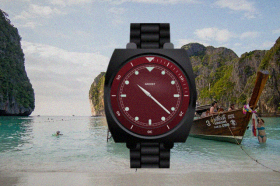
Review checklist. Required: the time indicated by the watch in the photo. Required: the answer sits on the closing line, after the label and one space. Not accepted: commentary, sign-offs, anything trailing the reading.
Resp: 10:22
